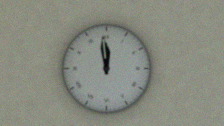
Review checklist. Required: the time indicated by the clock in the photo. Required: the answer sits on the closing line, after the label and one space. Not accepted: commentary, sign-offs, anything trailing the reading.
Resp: 11:59
